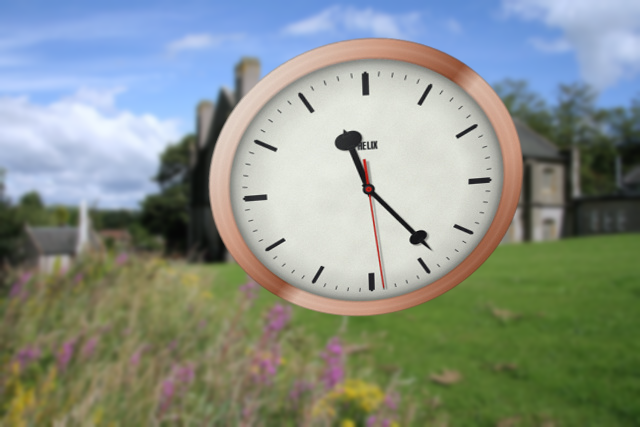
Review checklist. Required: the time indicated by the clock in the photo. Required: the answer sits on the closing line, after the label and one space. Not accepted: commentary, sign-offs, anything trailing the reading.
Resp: 11:23:29
